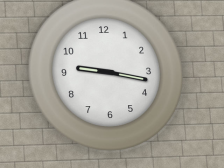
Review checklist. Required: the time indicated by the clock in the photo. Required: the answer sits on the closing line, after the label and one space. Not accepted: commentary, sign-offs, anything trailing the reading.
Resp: 9:17
